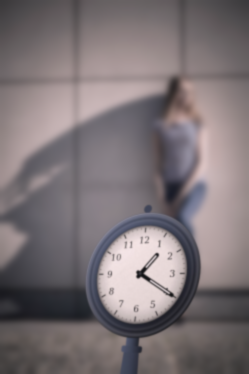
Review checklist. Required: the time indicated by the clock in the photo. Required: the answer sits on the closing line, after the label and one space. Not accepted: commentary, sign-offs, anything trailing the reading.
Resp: 1:20
